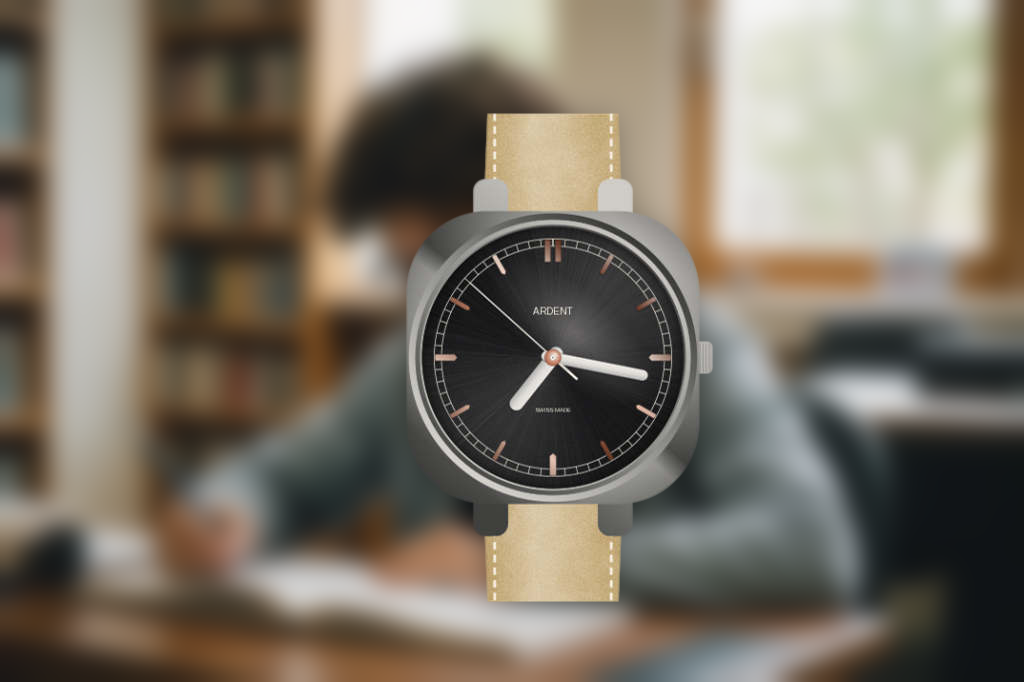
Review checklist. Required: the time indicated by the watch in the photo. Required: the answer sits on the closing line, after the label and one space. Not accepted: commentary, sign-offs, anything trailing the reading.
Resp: 7:16:52
